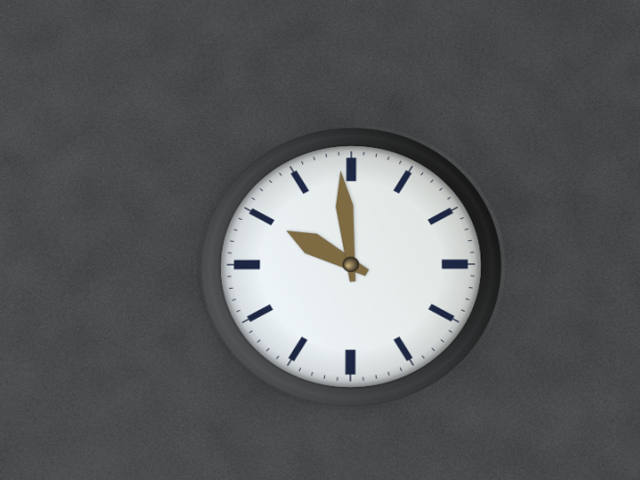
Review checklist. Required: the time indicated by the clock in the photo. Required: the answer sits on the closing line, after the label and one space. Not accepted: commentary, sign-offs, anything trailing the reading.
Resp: 9:59
